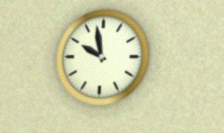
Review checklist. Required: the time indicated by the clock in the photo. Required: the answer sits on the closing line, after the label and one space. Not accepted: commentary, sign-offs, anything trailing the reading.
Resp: 9:58
